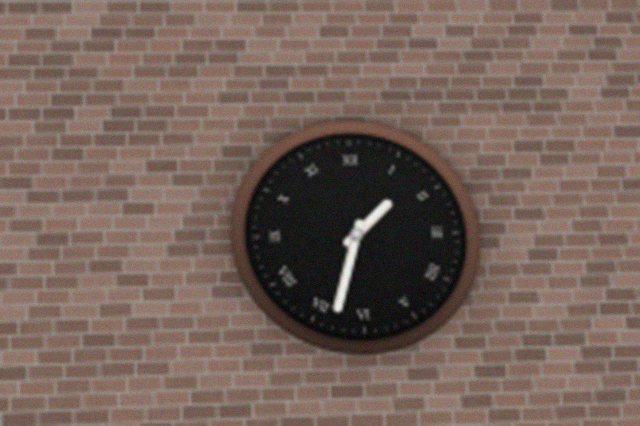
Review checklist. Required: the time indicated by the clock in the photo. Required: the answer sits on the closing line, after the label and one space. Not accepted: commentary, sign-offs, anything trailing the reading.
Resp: 1:33
